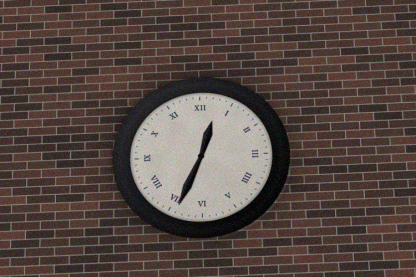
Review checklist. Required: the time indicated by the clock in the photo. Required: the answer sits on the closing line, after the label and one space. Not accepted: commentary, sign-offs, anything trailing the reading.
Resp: 12:34
